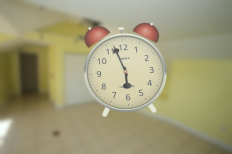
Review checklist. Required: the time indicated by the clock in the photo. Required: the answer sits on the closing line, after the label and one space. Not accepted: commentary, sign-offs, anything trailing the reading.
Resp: 5:57
